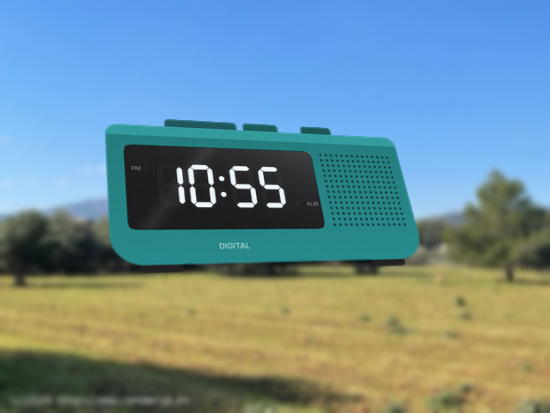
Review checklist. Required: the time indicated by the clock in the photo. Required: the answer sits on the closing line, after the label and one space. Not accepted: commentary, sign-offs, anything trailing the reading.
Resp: 10:55
